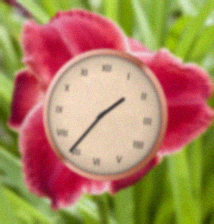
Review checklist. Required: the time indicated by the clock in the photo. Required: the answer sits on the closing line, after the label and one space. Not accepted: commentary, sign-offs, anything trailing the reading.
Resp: 1:36
